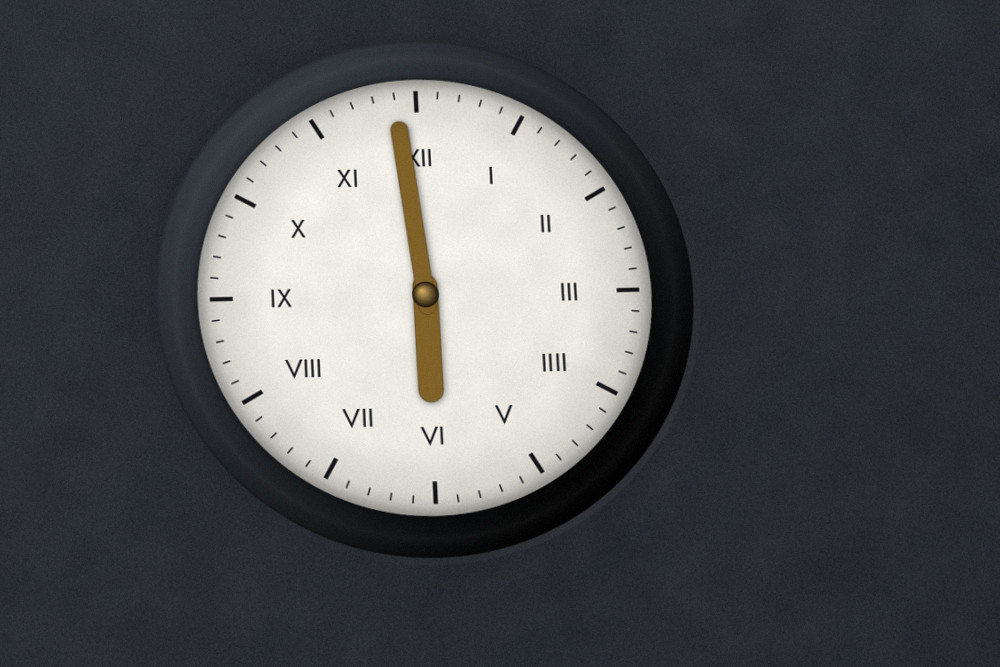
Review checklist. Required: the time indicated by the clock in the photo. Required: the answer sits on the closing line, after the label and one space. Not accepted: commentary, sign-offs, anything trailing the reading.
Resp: 5:59
